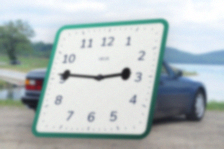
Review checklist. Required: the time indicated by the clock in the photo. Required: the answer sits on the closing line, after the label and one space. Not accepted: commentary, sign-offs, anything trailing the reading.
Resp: 2:46
